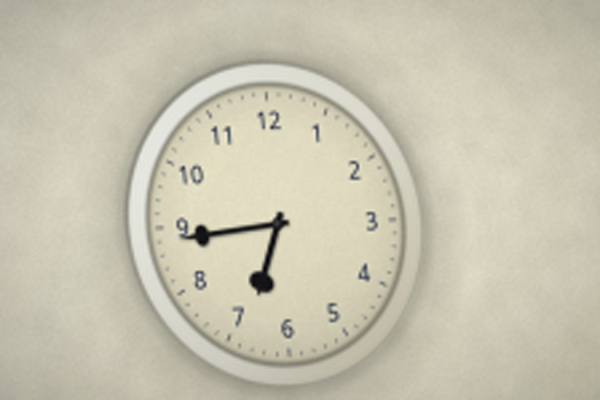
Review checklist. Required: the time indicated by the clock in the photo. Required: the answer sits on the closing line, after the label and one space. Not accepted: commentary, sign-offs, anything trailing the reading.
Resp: 6:44
